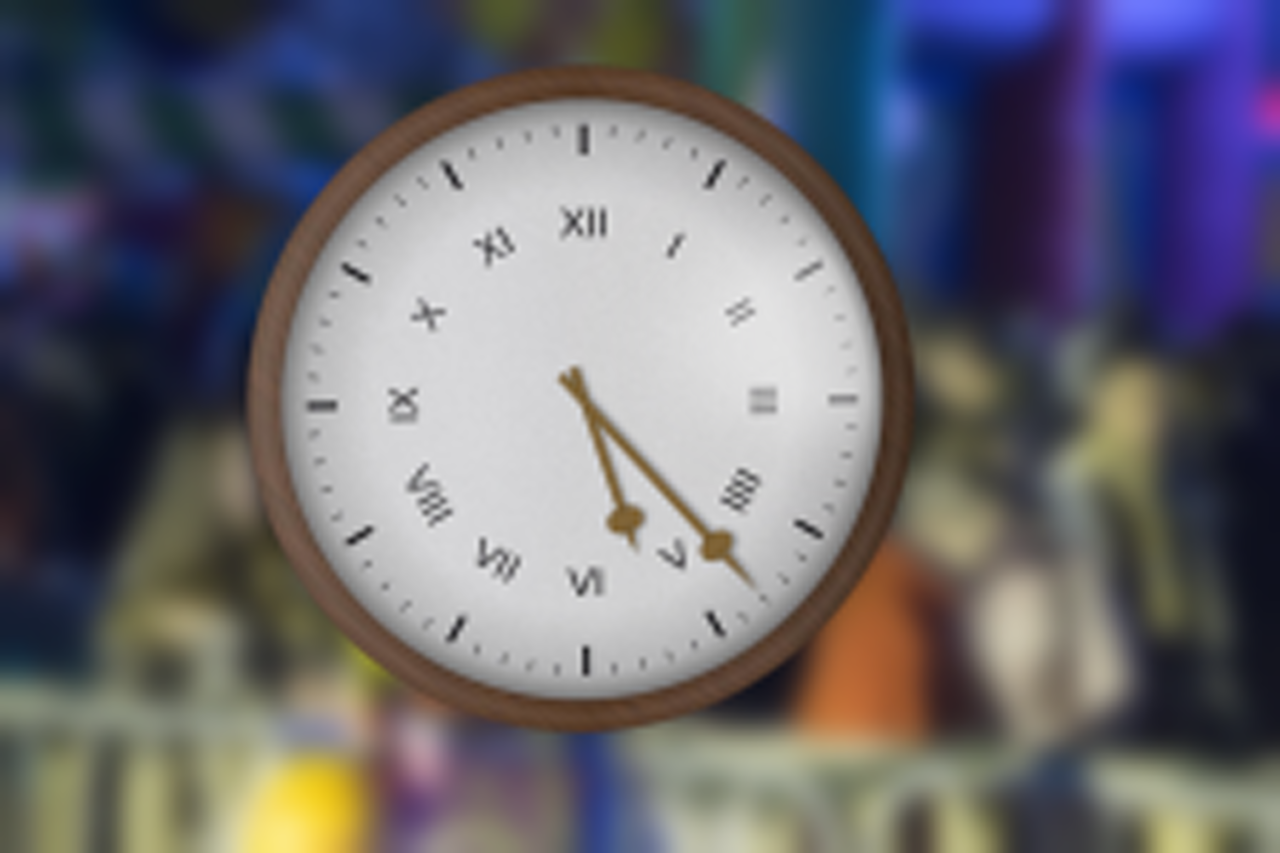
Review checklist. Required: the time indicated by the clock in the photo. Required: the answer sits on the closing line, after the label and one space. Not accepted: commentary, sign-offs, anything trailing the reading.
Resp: 5:23
